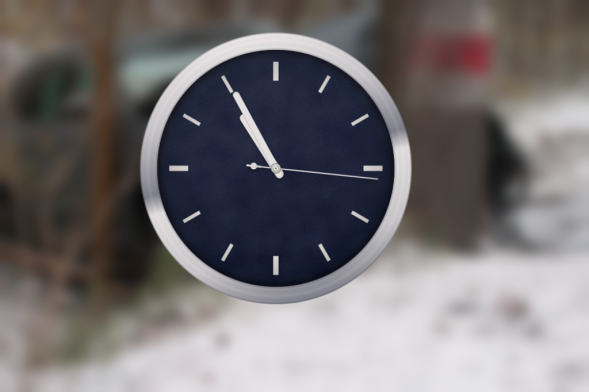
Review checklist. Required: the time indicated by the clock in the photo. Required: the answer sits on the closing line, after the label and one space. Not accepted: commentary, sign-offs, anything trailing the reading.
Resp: 10:55:16
